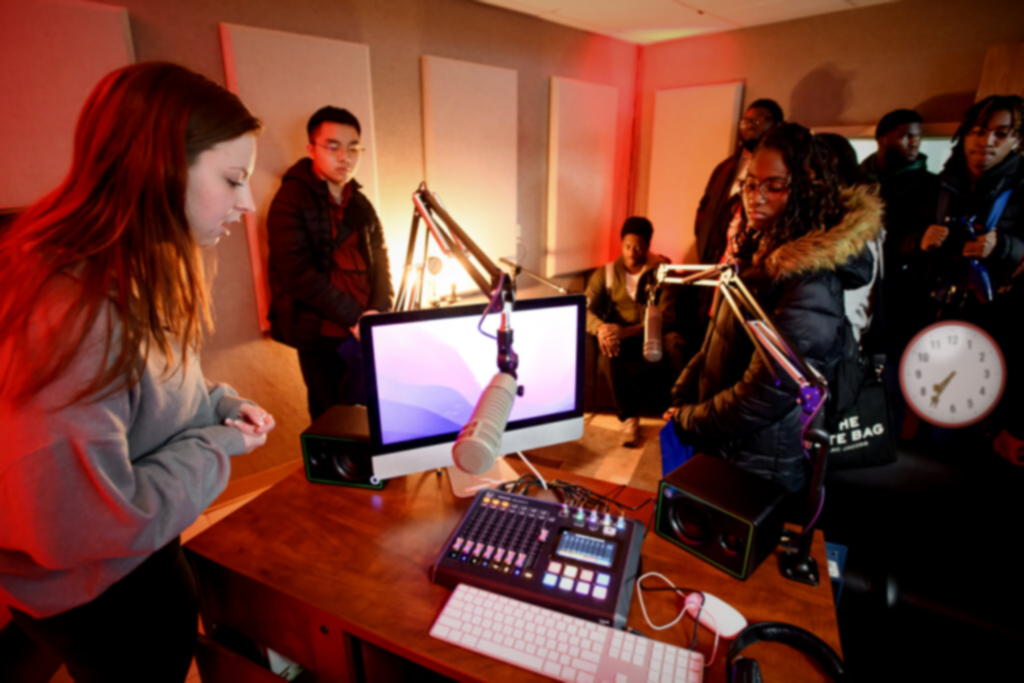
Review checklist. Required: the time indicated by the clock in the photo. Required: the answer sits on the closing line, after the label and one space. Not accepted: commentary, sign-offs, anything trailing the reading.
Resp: 7:36
